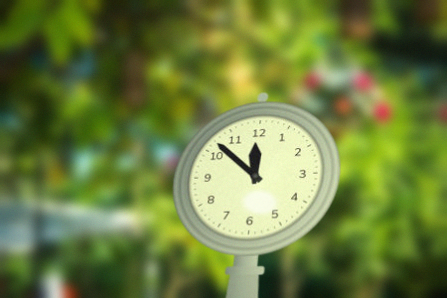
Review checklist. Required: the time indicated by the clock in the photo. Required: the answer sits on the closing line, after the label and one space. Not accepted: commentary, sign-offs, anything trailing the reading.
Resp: 11:52
